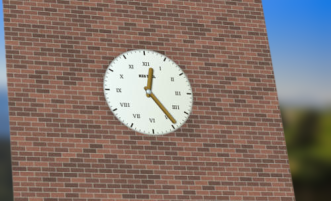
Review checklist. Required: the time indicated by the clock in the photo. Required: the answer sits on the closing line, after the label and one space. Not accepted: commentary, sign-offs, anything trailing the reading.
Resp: 12:24
